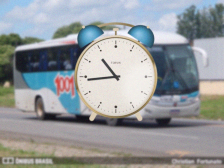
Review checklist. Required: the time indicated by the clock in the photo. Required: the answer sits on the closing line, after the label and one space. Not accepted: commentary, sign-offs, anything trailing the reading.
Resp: 10:44
